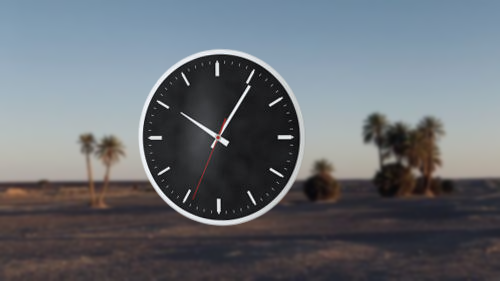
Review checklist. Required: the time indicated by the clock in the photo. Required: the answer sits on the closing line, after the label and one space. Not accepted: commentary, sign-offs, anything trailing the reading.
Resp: 10:05:34
